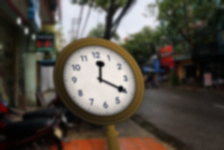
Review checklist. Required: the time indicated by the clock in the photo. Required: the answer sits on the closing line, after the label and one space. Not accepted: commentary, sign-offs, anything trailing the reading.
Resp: 12:20
